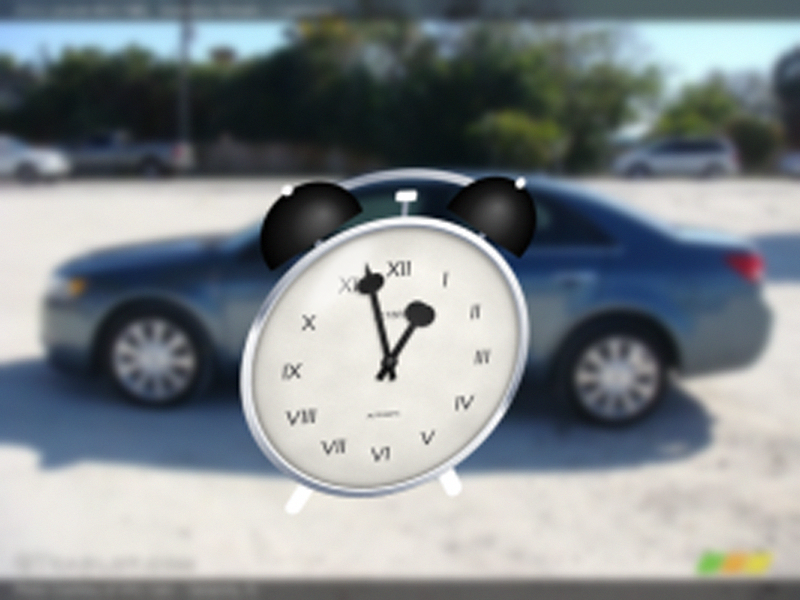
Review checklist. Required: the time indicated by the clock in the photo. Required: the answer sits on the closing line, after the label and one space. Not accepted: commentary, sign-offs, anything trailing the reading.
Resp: 12:57
